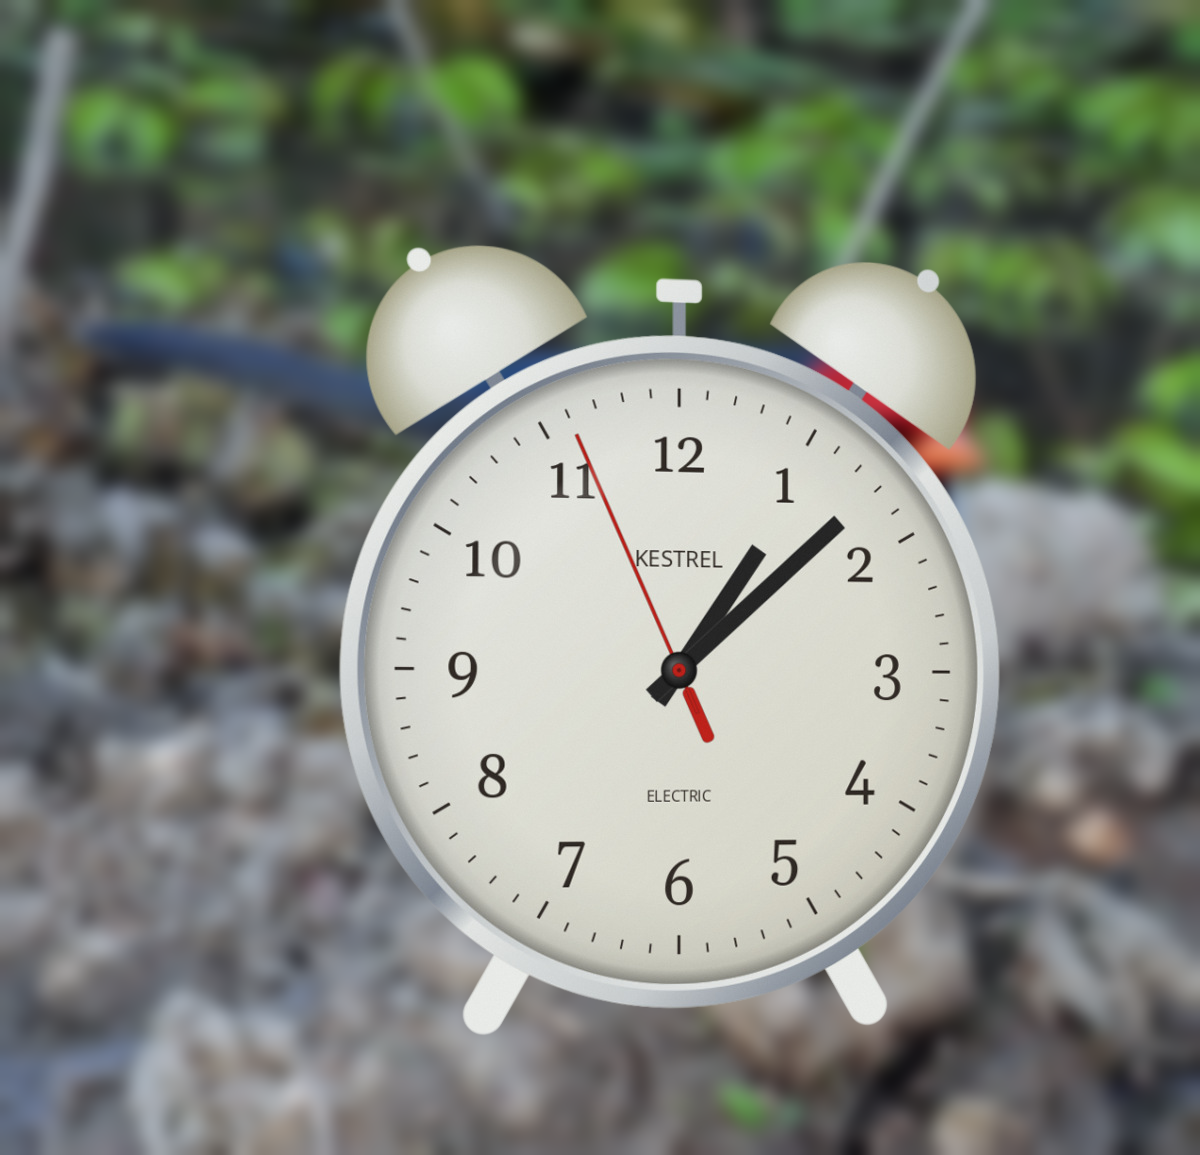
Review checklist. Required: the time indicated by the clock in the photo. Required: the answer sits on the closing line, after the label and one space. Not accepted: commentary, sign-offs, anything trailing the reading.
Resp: 1:07:56
